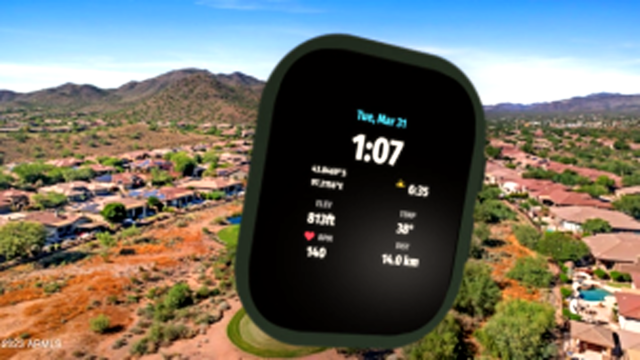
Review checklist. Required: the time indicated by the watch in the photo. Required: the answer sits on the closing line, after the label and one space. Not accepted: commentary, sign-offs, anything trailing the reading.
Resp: 1:07
